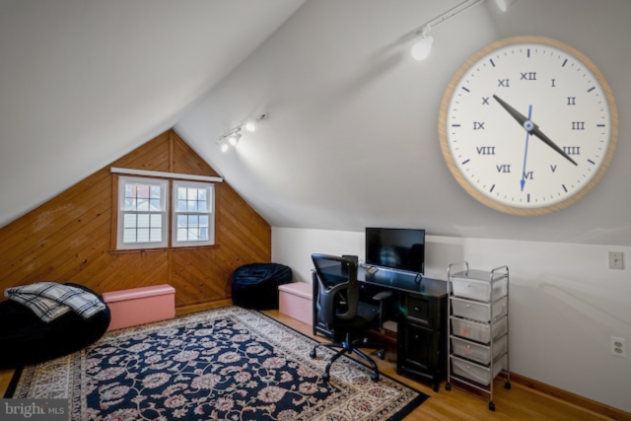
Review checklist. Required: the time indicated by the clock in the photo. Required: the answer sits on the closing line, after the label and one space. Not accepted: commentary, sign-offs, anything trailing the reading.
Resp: 10:21:31
